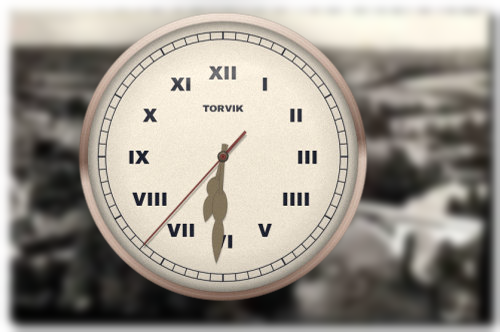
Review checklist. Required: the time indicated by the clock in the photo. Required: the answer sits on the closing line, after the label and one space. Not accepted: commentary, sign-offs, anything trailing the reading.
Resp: 6:30:37
